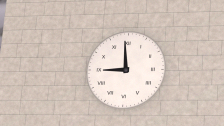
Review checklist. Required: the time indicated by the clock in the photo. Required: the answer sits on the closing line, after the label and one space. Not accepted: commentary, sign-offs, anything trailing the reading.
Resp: 8:59
